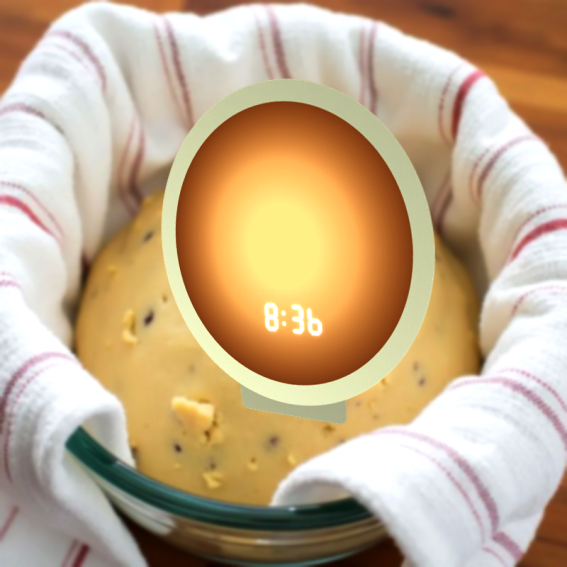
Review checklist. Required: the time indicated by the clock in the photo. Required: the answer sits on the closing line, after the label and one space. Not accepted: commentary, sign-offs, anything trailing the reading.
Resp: 8:36
